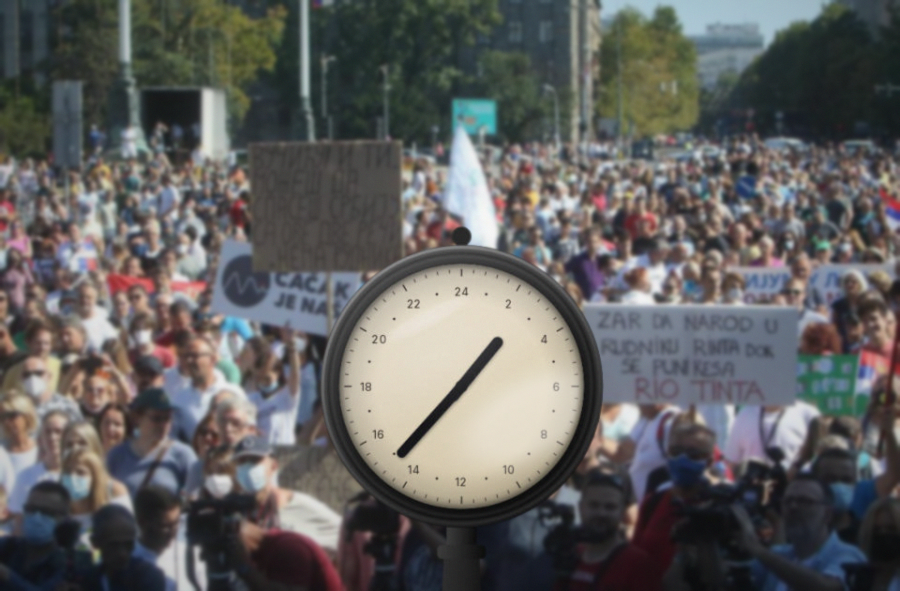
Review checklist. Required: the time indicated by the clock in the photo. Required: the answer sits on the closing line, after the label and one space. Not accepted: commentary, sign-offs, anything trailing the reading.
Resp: 2:37
